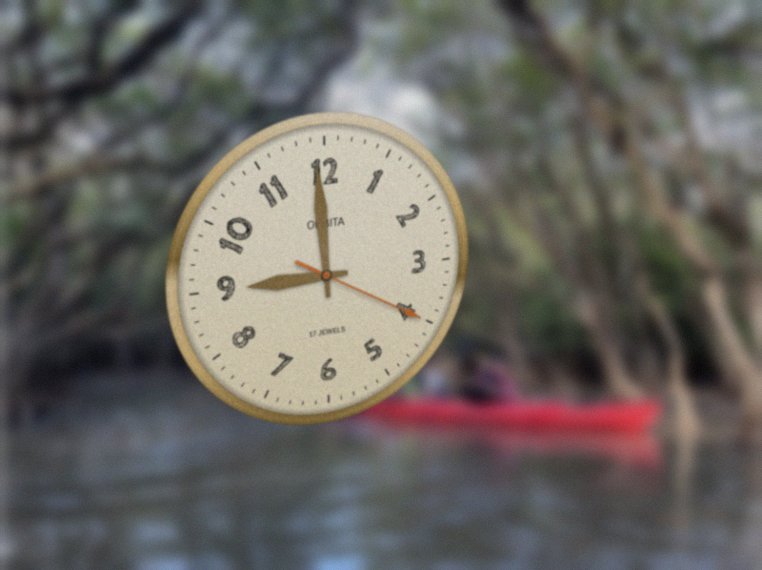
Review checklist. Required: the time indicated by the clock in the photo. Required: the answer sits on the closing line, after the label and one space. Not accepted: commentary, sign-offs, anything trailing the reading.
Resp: 8:59:20
